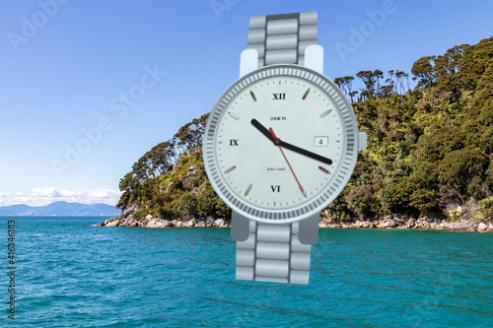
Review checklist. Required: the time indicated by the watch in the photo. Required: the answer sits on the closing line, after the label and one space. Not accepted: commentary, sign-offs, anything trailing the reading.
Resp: 10:18:25
